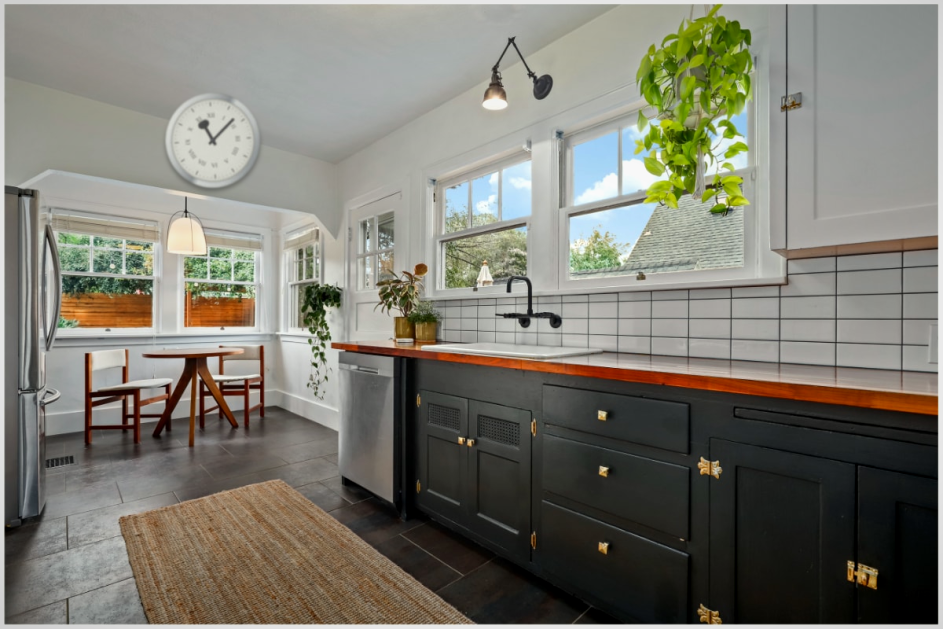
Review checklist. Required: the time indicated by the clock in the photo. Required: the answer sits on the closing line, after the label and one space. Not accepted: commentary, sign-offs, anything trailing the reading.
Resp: 11:08
